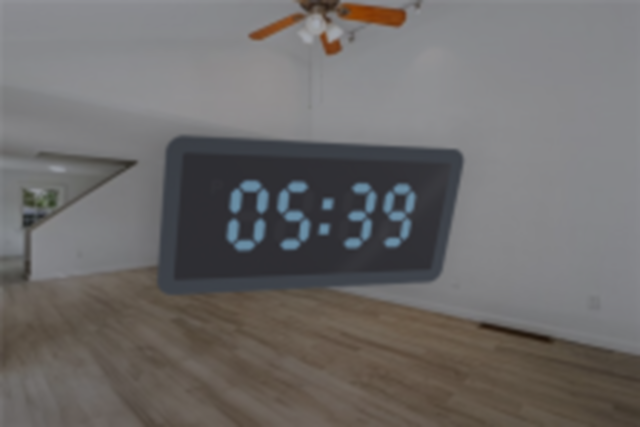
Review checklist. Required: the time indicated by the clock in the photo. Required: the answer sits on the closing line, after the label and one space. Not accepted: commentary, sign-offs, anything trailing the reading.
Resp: 5:39
